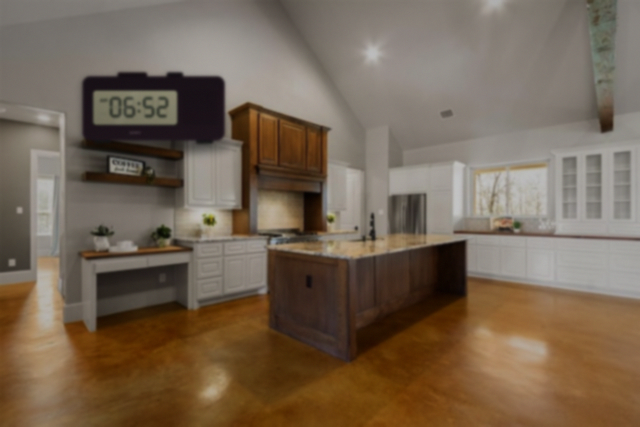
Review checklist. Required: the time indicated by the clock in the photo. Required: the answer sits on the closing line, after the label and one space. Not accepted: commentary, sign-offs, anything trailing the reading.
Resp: 6:52
